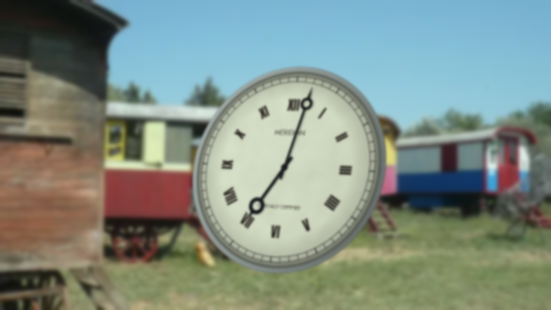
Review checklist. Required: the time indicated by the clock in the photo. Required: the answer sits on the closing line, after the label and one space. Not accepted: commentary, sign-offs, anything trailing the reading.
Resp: 7:02
